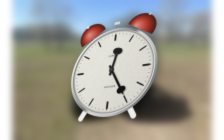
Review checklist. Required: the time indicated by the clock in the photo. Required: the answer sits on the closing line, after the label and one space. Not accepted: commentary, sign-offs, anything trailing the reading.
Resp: 12:25
